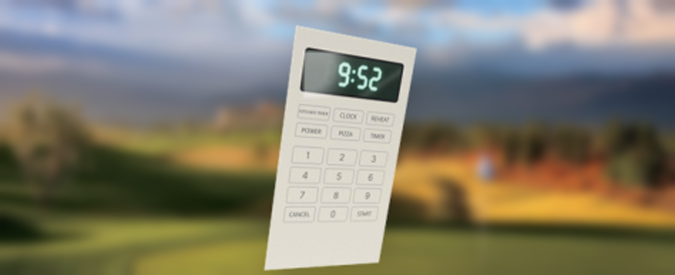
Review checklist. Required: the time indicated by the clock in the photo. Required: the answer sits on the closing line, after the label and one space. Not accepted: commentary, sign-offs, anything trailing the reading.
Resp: 9:52
